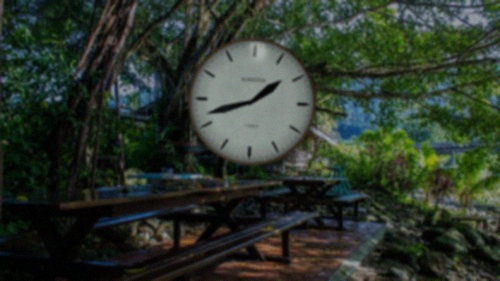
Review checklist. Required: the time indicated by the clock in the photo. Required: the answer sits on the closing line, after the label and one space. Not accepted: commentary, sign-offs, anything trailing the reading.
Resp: 1:42
